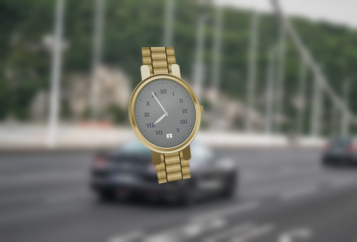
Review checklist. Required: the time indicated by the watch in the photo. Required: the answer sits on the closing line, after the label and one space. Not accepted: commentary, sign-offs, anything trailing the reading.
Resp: 7:55
